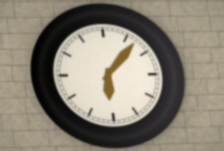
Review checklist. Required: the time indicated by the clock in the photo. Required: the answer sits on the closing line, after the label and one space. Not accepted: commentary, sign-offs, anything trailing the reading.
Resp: 6:07
